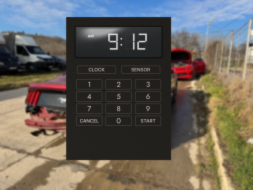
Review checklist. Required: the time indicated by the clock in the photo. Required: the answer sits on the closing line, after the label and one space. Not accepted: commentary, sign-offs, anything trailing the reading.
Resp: 9:12
